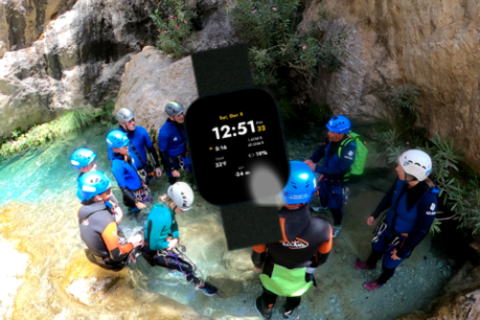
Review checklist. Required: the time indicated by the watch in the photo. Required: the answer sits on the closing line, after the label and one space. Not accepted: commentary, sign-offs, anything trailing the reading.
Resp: 12:51
